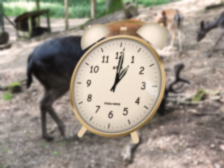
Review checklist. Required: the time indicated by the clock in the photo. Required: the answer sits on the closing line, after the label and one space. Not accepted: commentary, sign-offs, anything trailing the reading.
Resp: 1:01
